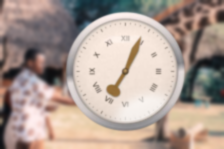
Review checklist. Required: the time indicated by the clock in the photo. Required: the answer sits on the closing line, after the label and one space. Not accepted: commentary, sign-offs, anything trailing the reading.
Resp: 7:04
